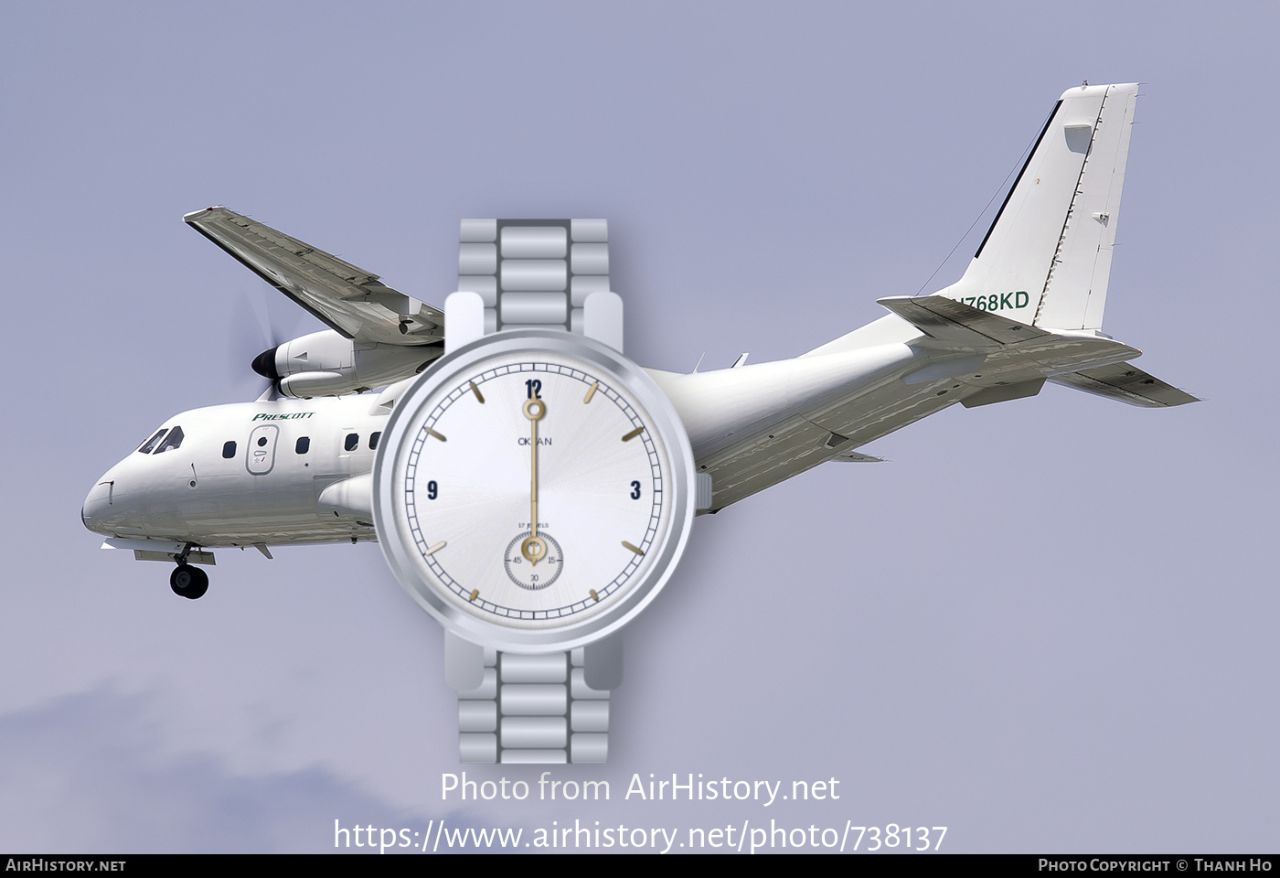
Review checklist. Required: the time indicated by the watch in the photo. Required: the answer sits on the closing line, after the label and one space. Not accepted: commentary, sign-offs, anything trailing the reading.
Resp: 6:00
